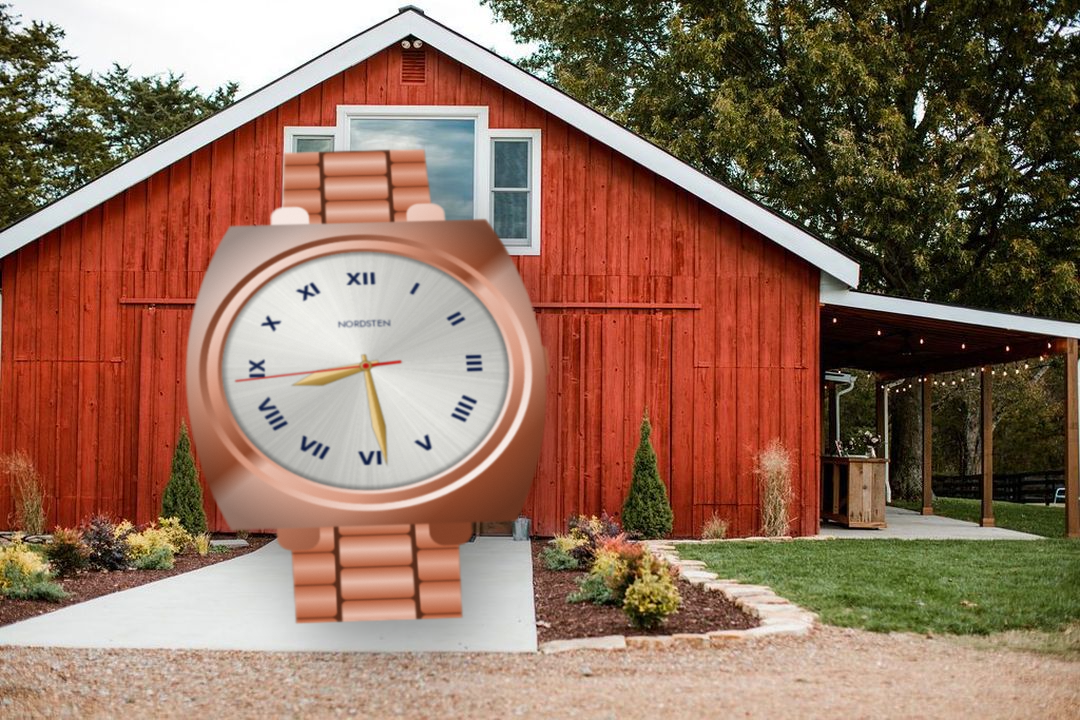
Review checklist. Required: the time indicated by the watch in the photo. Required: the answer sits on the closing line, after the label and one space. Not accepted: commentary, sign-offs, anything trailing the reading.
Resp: 8:28:44
